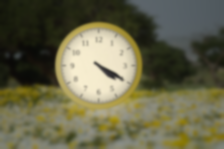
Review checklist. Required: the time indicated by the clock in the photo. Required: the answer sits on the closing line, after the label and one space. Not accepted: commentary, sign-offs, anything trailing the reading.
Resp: 4:20
